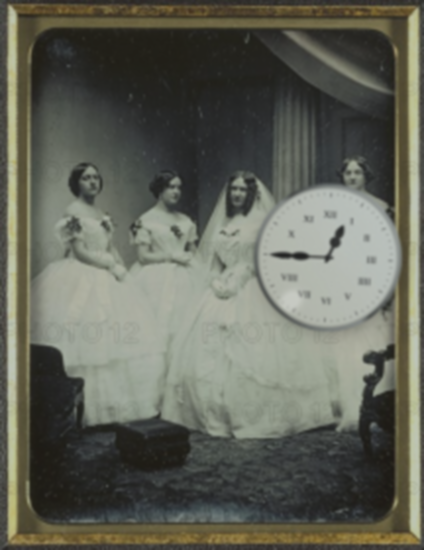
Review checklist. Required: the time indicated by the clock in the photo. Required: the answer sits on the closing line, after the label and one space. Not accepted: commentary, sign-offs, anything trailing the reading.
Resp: 12:45
